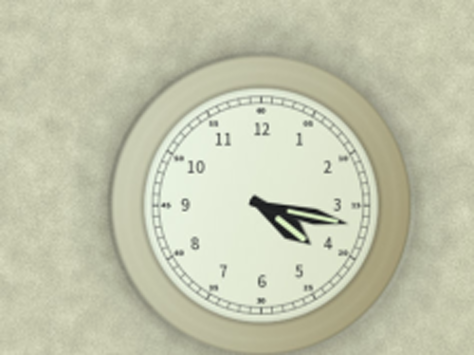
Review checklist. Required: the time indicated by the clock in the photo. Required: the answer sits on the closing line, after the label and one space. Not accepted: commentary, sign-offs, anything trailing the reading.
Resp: 4:17
